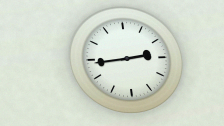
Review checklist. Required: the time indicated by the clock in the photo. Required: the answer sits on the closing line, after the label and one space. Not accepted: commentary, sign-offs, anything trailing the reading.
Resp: 2:44
